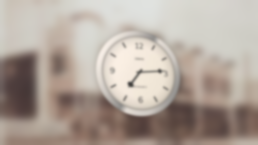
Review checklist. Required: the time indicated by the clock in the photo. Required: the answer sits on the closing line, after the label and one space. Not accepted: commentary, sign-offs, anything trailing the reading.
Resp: 7:14
